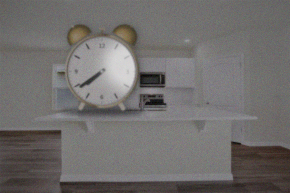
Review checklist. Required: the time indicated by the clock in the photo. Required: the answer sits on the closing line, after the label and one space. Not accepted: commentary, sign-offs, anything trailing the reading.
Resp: 7:39
